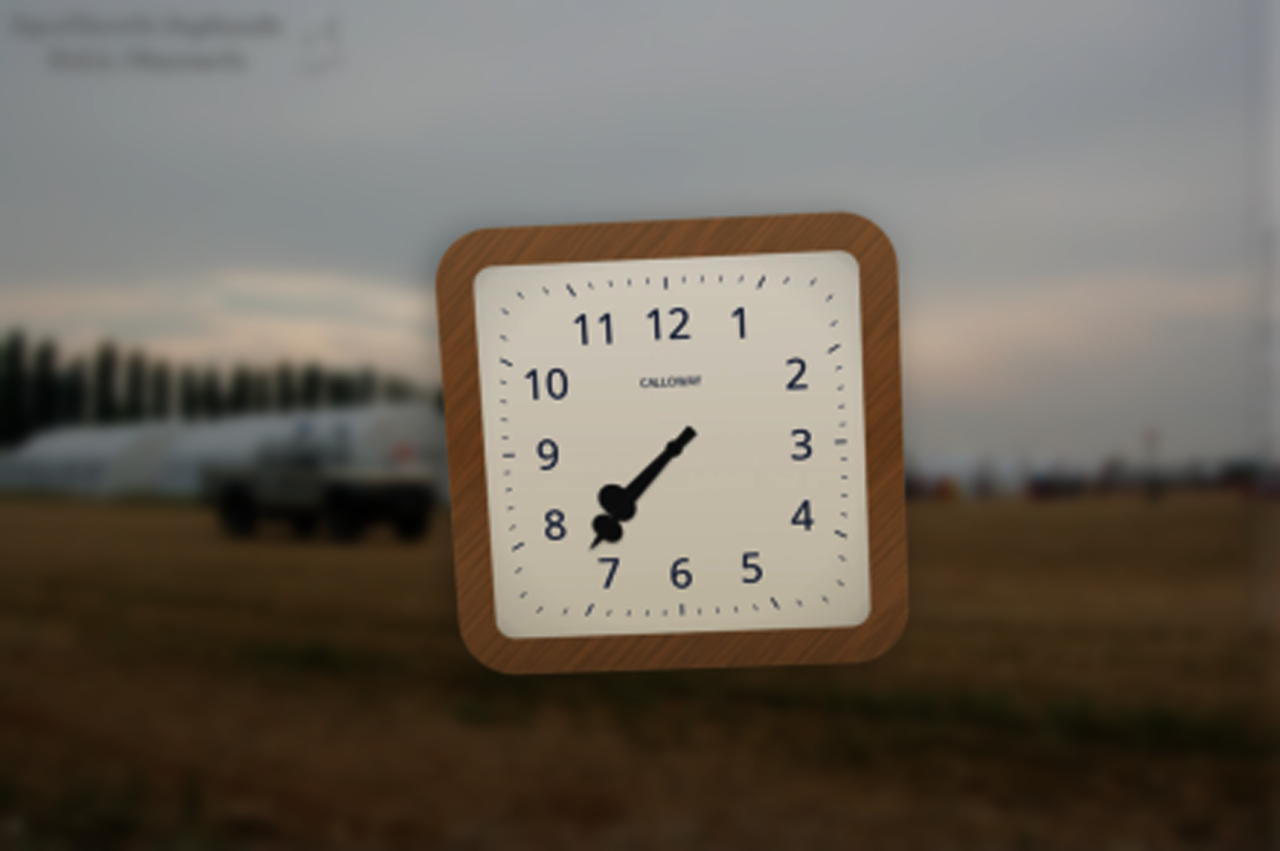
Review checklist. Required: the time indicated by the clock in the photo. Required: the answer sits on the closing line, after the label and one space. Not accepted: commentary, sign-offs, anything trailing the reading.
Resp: 7:37
